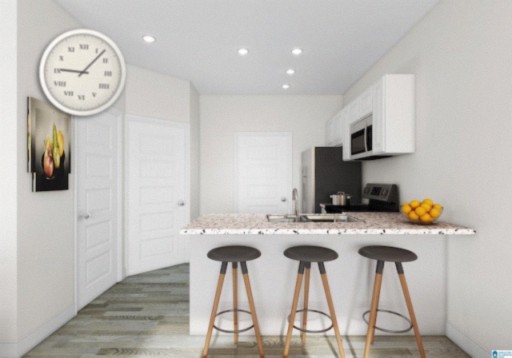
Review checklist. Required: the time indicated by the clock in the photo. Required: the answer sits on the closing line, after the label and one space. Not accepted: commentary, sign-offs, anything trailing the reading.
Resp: 9:07
